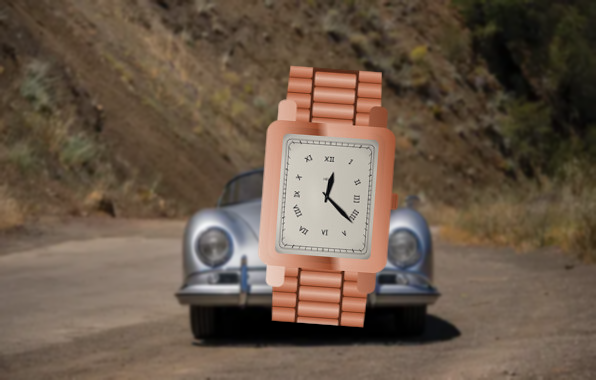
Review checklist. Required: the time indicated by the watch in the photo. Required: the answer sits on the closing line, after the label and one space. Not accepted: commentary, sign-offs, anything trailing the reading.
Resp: 12:22
